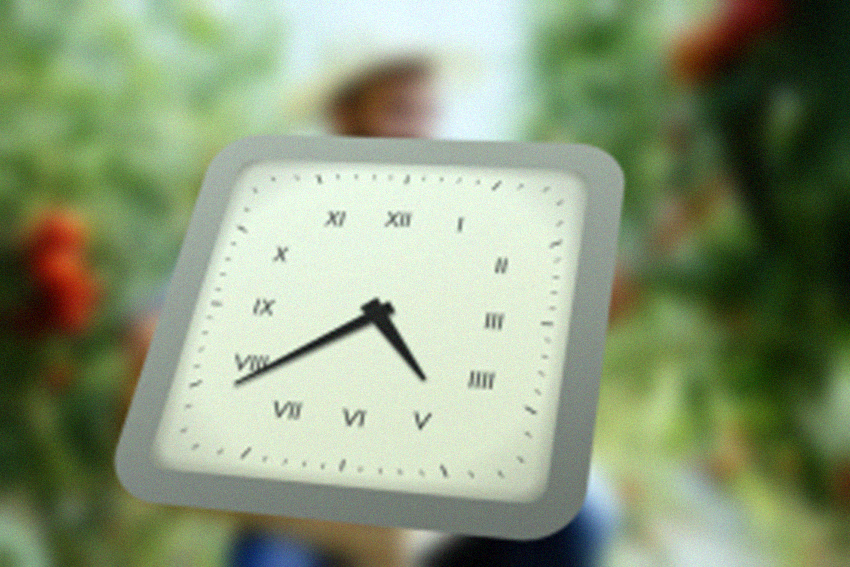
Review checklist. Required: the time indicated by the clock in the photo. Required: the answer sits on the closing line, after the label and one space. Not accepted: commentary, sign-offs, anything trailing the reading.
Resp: 4:39
